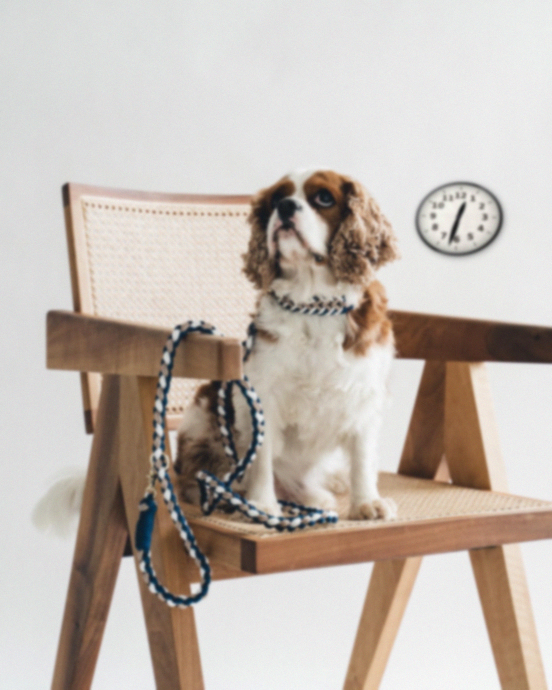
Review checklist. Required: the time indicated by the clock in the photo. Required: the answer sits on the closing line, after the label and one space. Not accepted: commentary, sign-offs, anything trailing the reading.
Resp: 12:32
